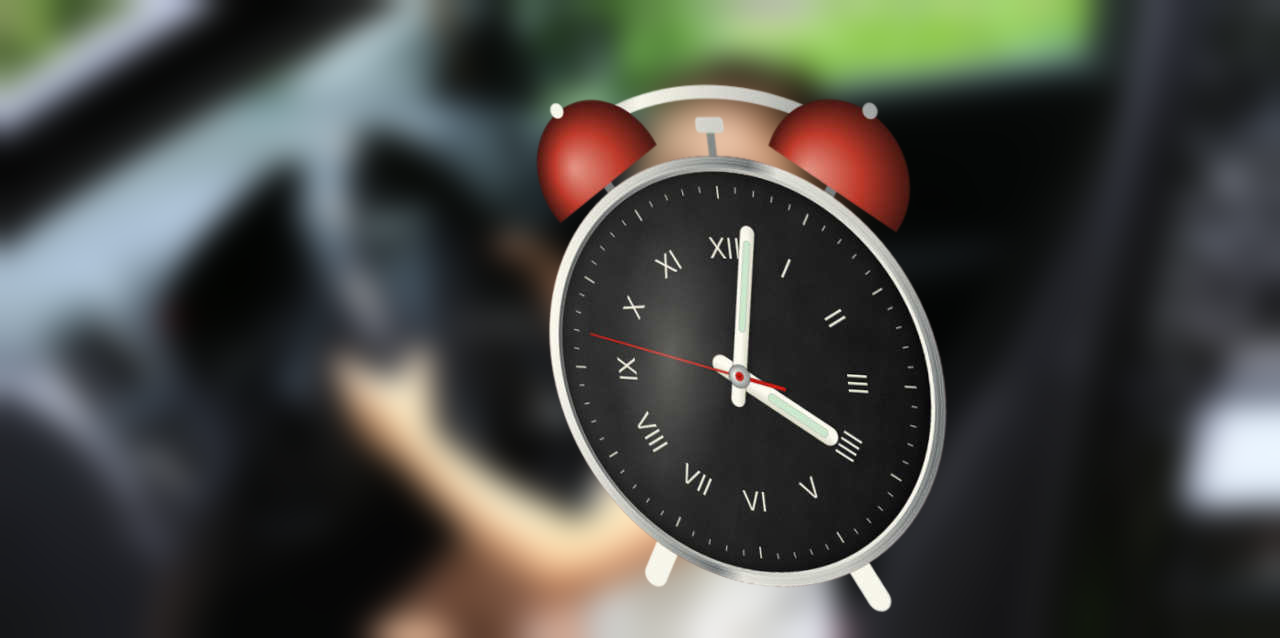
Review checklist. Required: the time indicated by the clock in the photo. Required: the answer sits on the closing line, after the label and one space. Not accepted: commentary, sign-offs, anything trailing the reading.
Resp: 4:01:47
